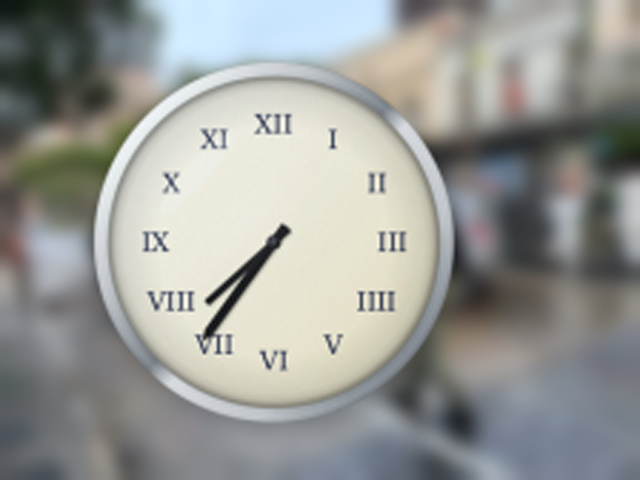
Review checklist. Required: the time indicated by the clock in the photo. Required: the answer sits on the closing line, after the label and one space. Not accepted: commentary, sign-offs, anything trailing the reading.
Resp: 7:36
